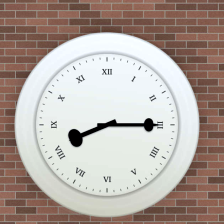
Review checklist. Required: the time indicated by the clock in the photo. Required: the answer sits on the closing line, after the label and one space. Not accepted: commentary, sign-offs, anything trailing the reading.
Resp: 8:15
